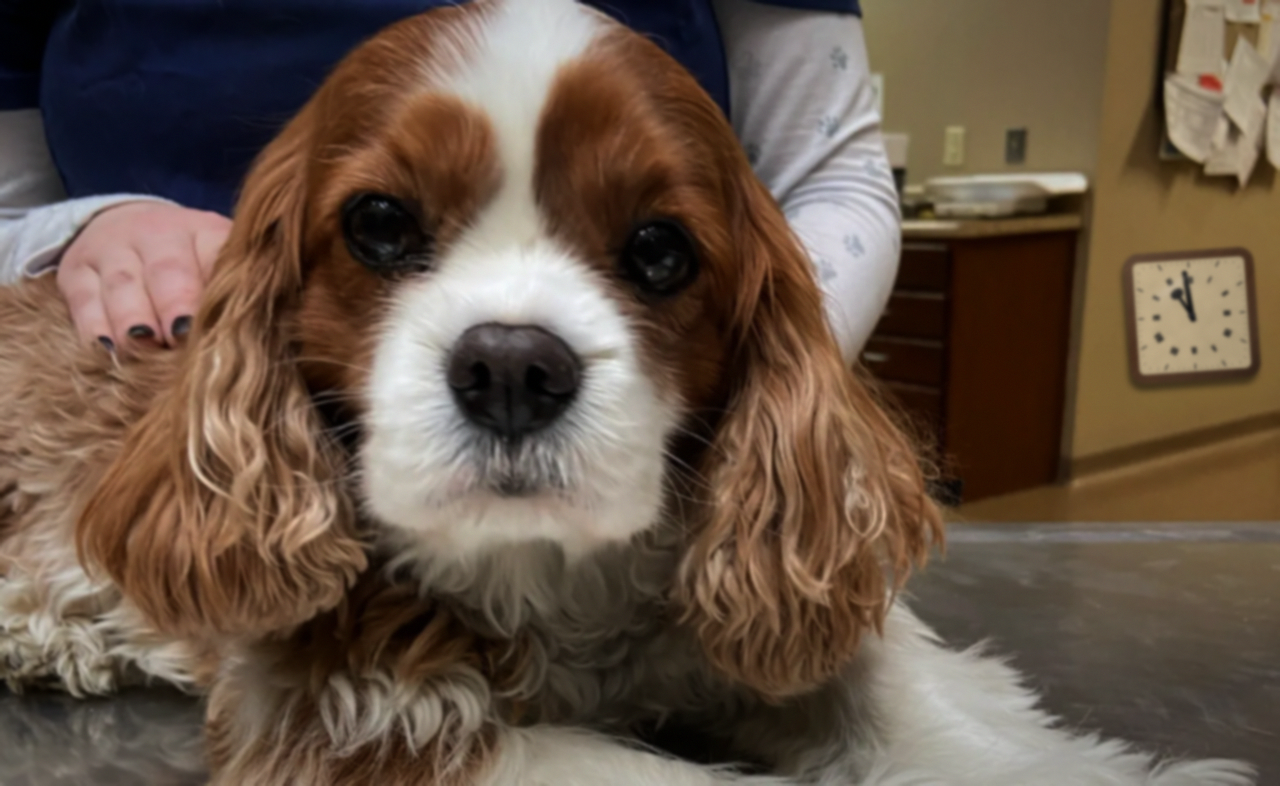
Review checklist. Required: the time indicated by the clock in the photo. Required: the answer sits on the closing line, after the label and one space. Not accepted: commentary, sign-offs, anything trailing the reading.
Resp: 10:59
